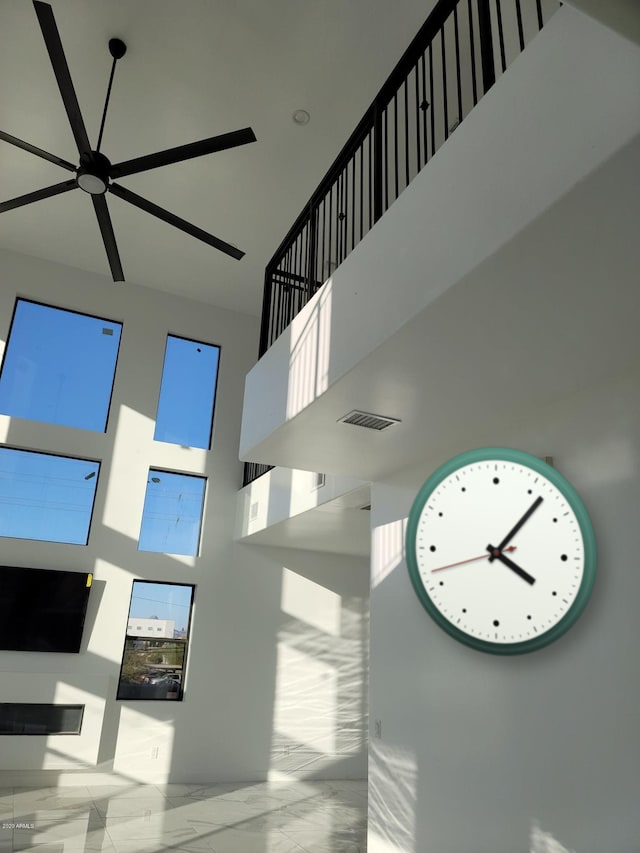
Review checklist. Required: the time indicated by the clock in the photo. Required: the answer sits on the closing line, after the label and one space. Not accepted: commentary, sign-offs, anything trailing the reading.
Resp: 4:06:42
